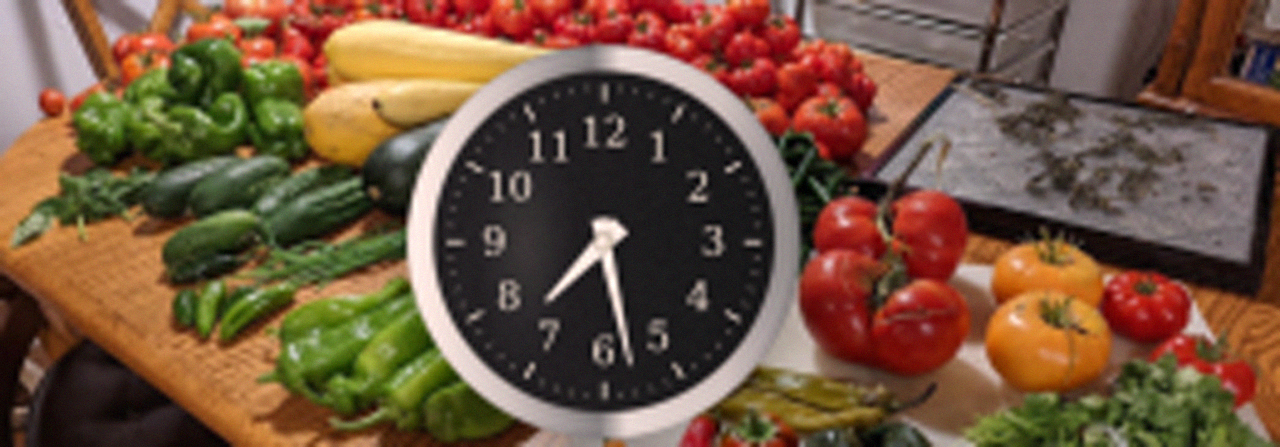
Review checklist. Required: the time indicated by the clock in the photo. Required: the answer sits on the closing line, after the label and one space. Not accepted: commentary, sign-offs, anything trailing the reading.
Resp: 7:28
